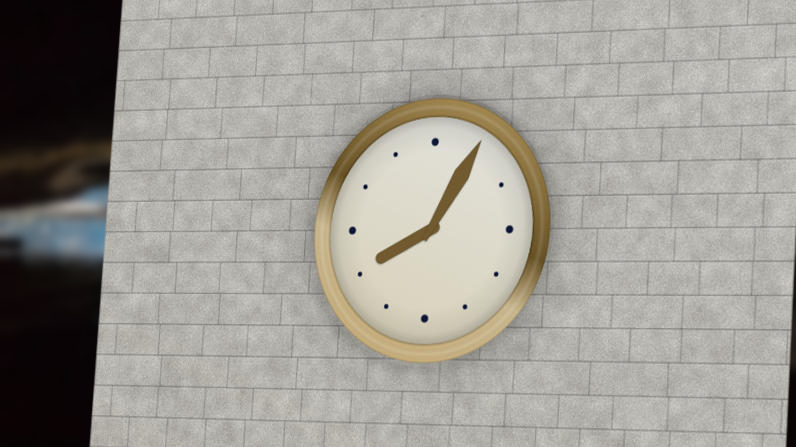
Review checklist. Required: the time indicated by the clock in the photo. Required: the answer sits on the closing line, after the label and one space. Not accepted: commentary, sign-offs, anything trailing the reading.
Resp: 8:05
